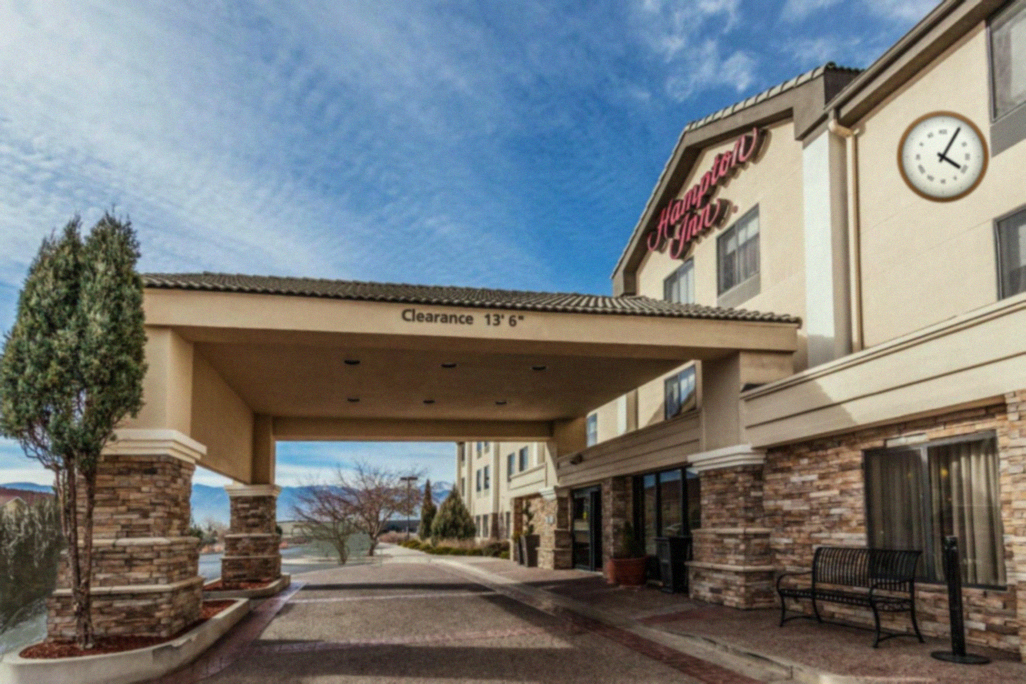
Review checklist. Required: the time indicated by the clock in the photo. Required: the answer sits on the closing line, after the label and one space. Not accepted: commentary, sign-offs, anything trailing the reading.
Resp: 4:05
